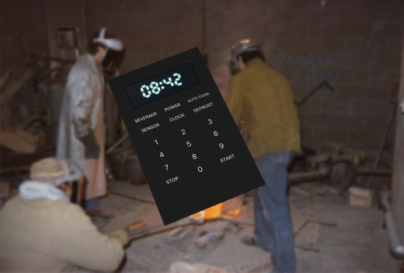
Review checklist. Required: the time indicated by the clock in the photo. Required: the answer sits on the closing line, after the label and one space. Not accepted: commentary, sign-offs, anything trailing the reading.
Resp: 8:42
